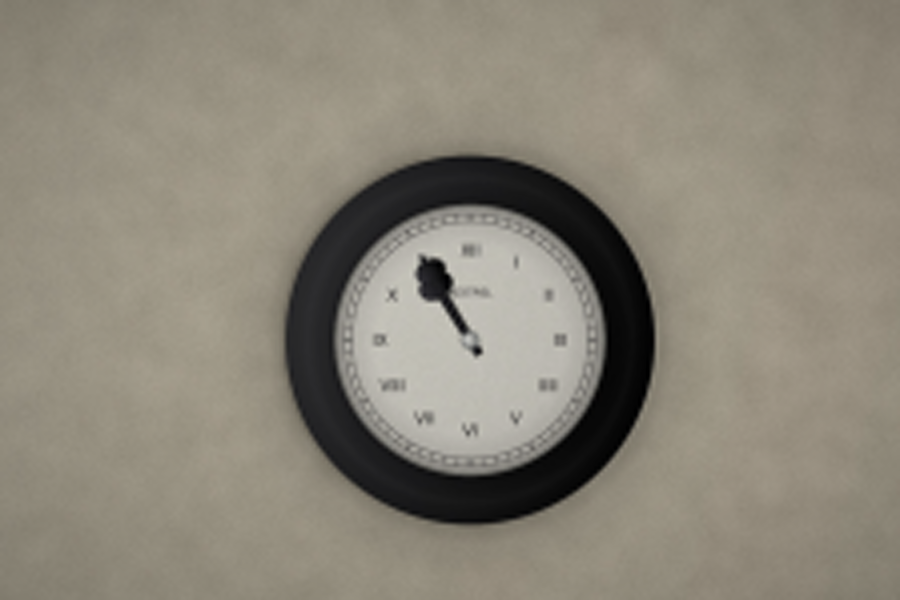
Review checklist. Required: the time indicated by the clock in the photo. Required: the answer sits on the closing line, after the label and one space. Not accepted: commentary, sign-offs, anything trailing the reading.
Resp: 10:55
